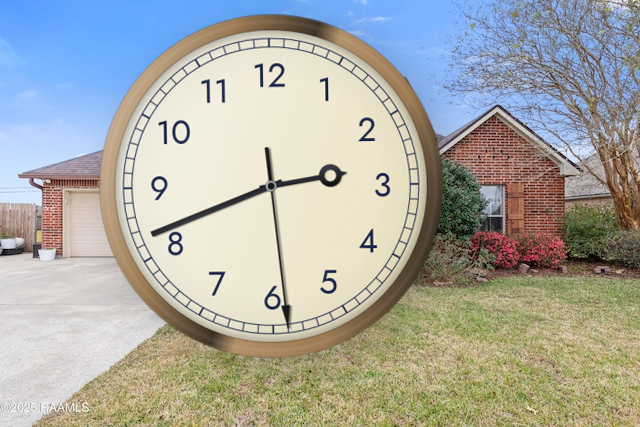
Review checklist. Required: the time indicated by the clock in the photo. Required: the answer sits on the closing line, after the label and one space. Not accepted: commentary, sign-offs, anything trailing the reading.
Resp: 2:41:29
